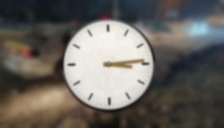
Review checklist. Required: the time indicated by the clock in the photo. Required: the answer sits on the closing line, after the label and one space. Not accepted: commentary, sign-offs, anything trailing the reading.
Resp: 3:14
